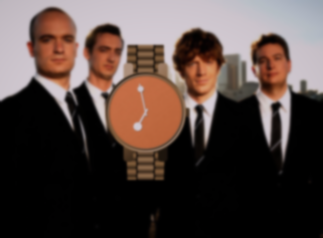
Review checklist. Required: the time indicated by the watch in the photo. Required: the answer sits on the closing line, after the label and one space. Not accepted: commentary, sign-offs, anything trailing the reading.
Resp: 6:58
